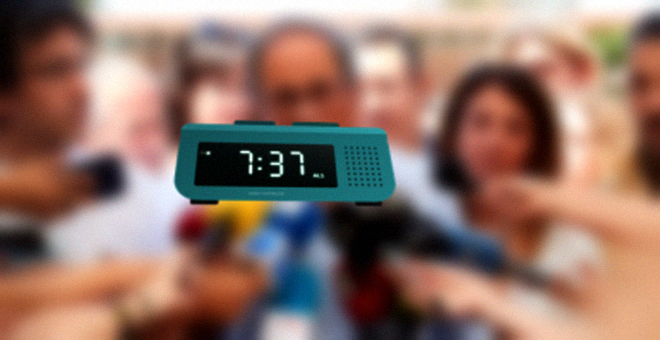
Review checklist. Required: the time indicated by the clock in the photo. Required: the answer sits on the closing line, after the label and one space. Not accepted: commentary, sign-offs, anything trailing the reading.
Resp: 7:37
